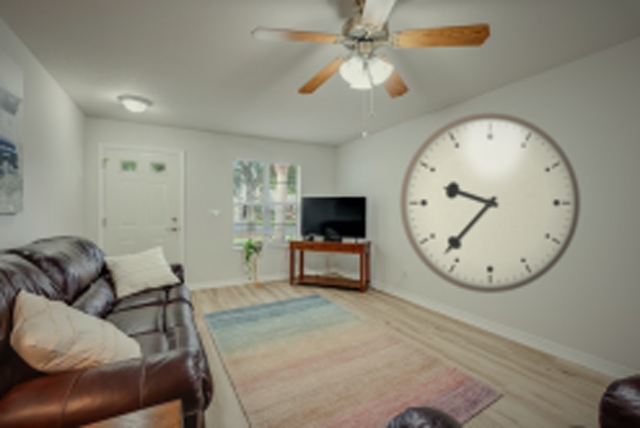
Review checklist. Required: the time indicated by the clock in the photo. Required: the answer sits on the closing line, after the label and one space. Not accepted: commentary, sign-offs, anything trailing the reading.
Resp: 9:37
